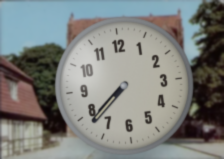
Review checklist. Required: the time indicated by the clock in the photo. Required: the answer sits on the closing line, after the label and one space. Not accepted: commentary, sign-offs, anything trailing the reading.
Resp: 7:38
